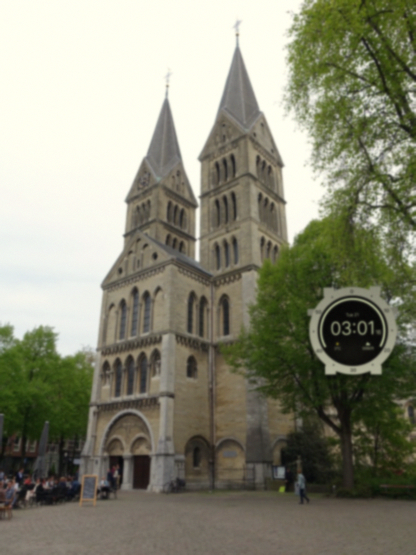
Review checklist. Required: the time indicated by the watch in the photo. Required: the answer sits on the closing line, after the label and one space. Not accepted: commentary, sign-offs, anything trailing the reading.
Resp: 3:01
